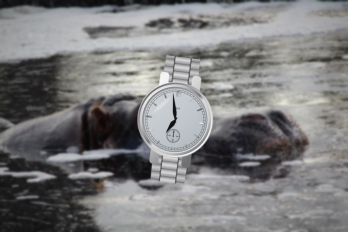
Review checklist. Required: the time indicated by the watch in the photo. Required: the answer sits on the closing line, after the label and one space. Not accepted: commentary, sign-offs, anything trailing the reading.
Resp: 6:58
